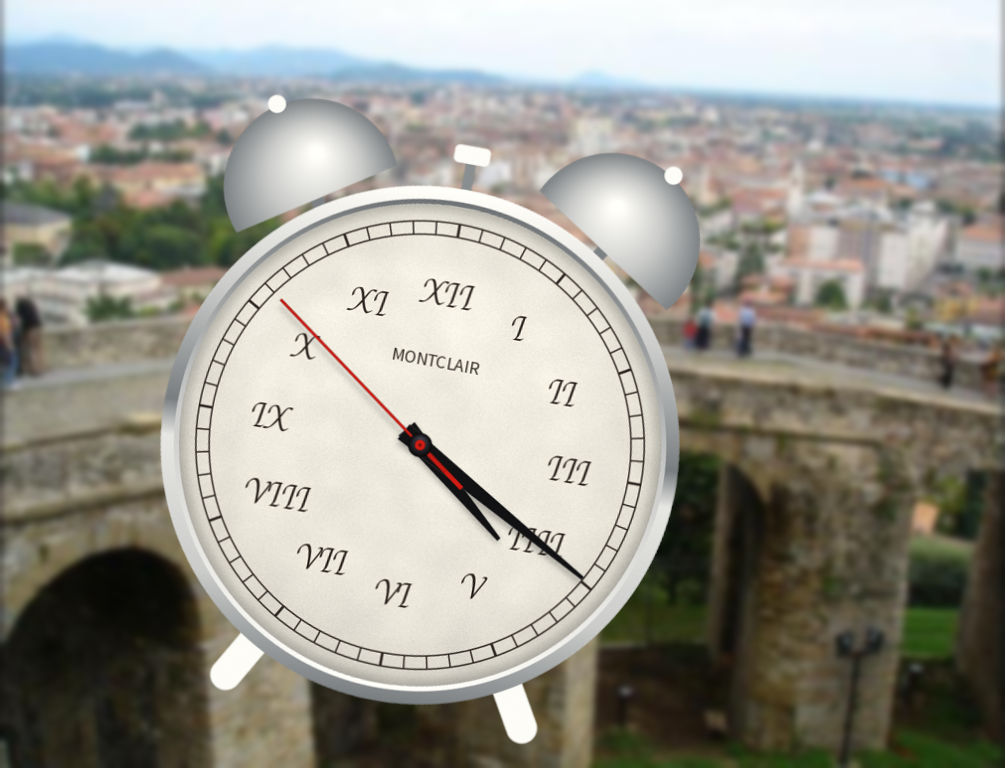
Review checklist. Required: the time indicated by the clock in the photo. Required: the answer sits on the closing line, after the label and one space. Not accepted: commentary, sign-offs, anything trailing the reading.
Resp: 4:19:51
